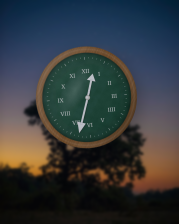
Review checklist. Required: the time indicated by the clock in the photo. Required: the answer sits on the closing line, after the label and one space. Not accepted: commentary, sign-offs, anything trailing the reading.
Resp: 12:33
